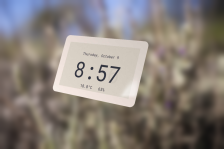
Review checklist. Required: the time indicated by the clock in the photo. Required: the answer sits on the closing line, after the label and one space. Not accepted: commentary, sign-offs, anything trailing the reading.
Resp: 8:57
